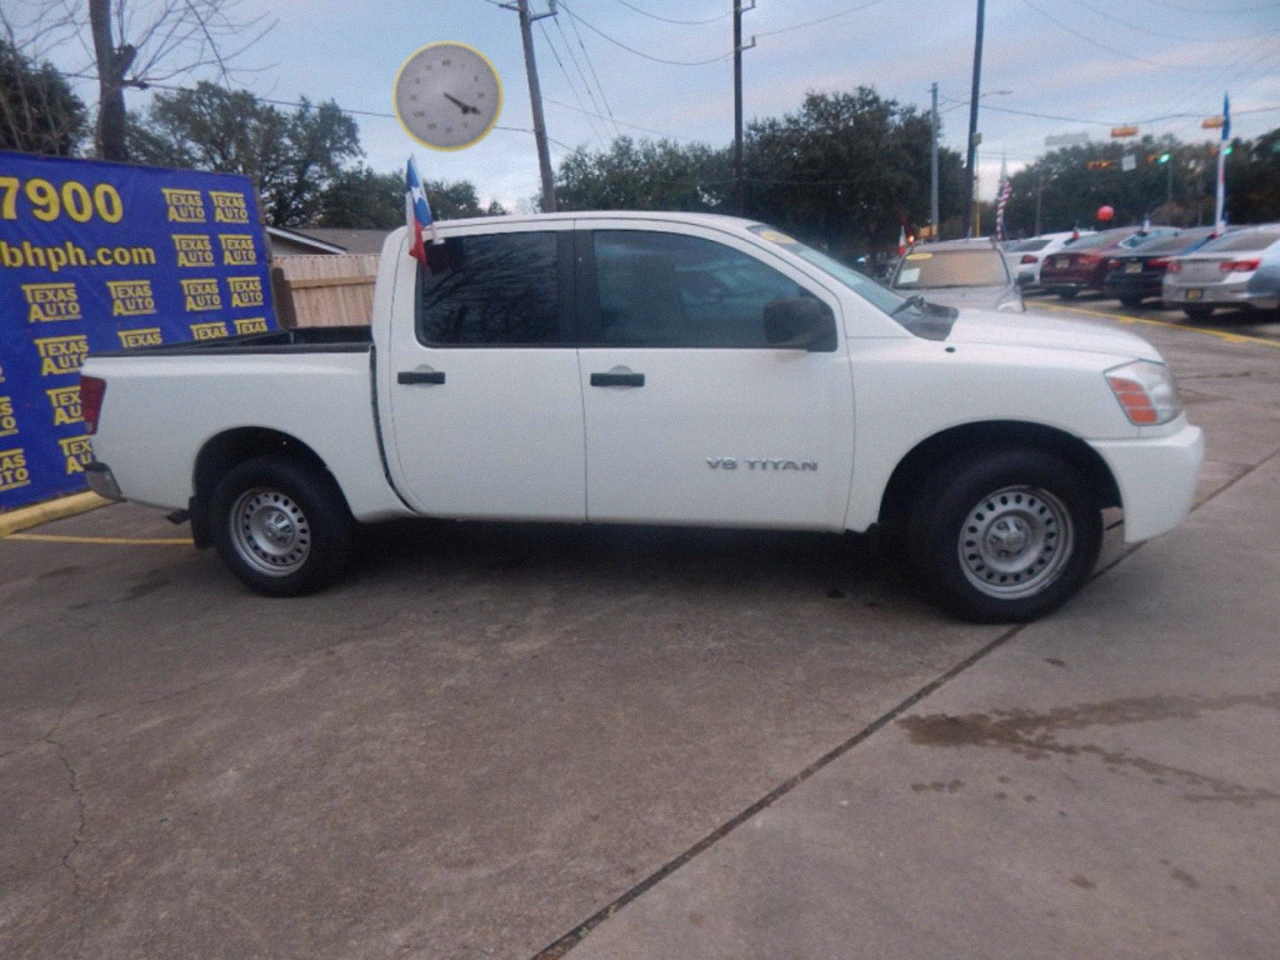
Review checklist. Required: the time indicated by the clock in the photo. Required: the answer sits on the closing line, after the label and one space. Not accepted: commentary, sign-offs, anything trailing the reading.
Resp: 4:20
